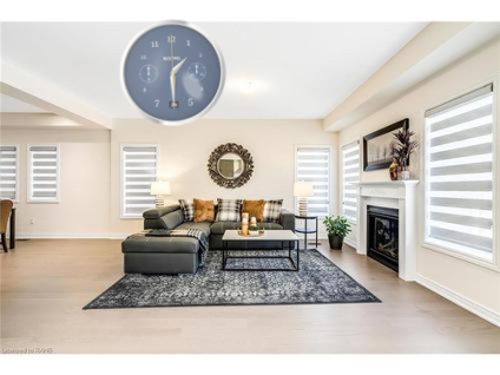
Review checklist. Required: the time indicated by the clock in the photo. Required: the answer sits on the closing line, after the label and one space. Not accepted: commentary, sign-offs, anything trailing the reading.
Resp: 1:30
